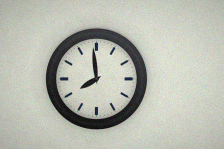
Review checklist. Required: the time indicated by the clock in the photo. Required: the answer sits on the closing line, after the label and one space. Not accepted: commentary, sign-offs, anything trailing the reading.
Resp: 7:59
